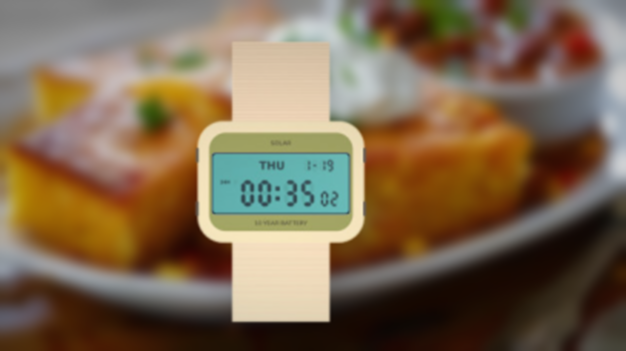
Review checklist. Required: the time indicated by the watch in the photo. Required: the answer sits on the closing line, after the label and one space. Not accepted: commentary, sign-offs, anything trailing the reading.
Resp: 0:35:02
